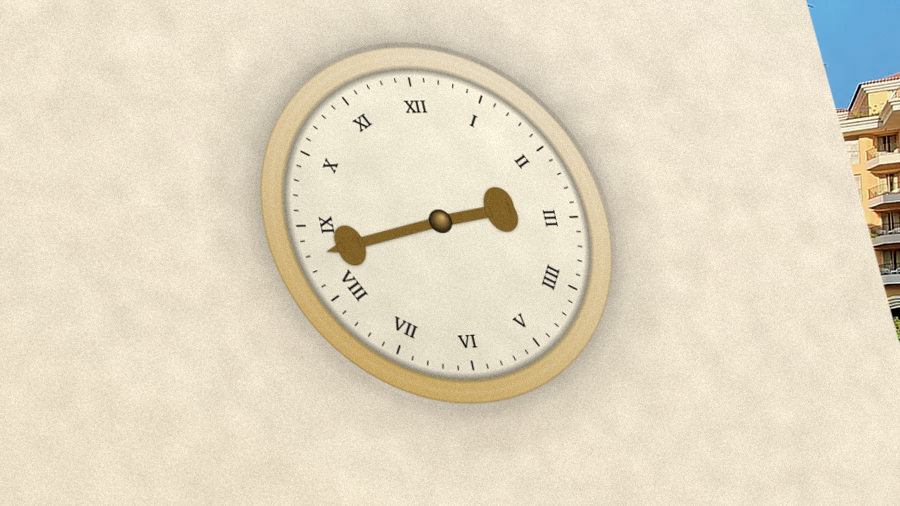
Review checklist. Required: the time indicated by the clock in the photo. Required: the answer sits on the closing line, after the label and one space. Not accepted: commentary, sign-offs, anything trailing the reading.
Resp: 2:43
